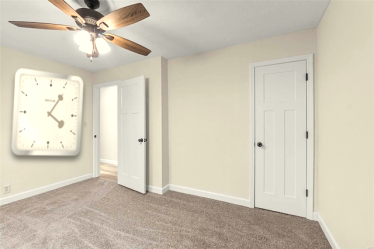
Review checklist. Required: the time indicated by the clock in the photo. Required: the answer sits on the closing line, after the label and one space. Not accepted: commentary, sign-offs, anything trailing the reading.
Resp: 4:06
